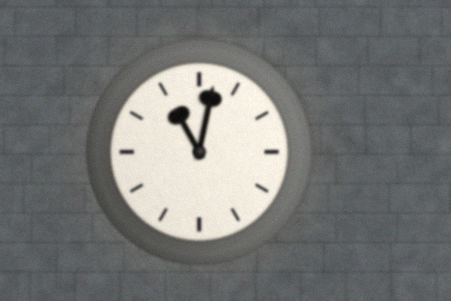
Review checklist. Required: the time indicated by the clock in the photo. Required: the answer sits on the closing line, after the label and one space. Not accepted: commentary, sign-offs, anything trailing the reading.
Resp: 11:02
